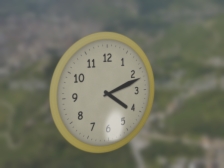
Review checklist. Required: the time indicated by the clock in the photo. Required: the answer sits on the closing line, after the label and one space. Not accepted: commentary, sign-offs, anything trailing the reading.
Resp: 4:12
